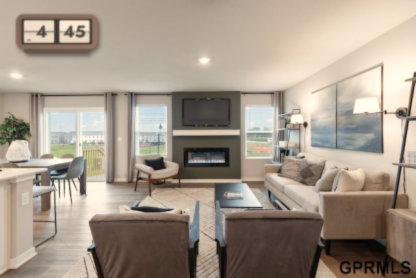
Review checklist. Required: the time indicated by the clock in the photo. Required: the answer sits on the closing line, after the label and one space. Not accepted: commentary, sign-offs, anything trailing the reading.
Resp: 4:45
